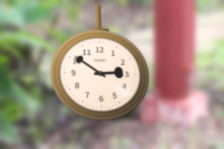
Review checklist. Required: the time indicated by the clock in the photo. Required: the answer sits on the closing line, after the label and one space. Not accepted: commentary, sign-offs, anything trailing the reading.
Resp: 2:51
